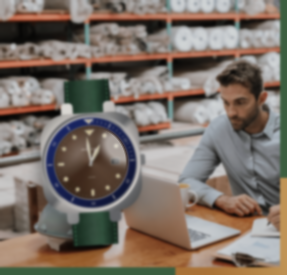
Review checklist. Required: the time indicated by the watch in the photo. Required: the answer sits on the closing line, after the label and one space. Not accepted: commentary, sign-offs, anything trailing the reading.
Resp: 12:59
